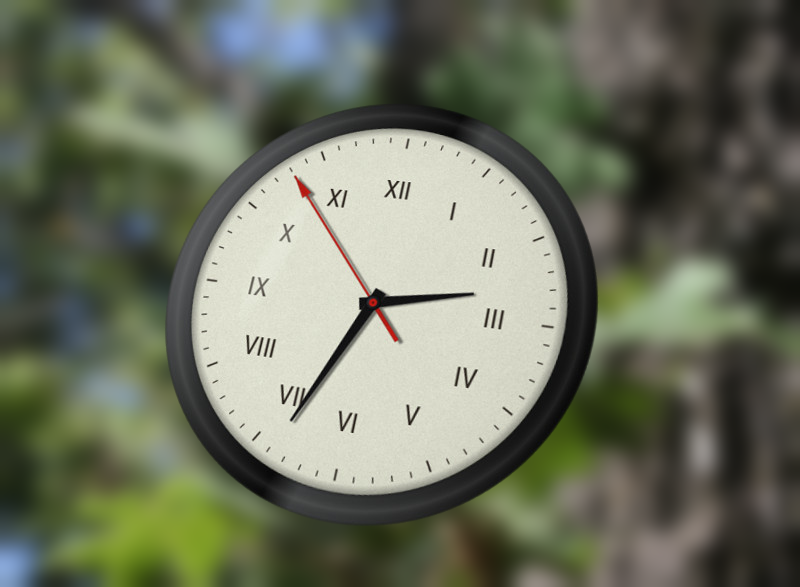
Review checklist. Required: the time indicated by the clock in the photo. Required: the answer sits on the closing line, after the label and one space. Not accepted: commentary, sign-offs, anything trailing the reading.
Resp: 2:33:53
